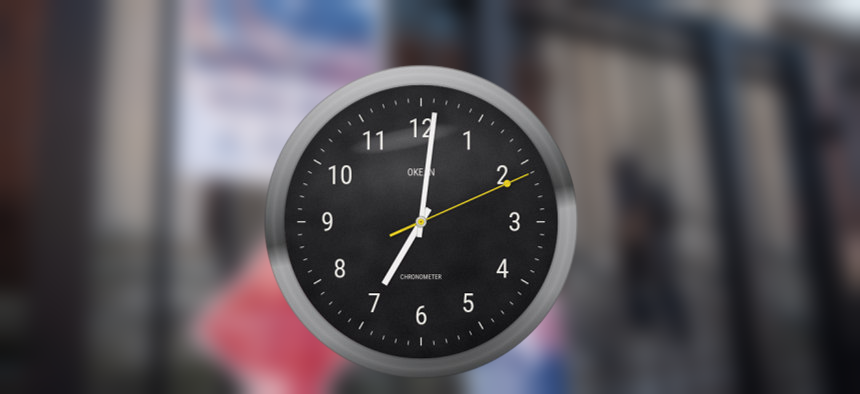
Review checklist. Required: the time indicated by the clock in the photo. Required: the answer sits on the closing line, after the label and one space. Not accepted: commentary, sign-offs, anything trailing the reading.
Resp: 7:01:11
